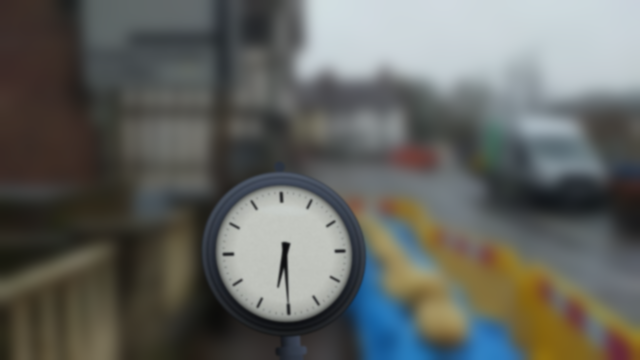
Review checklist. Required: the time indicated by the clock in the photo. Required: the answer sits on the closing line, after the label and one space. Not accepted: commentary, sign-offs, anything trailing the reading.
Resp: 6:30
